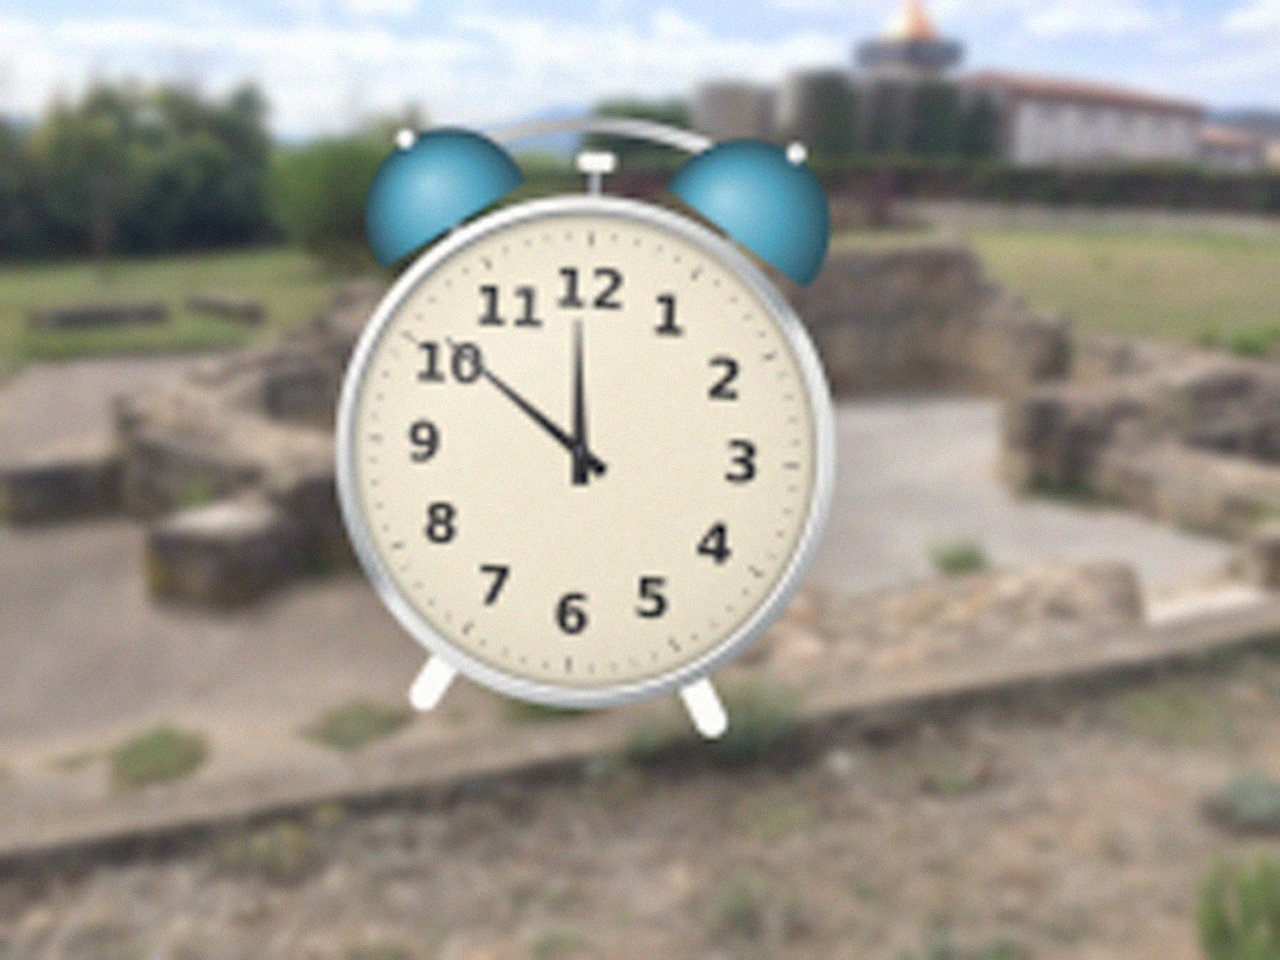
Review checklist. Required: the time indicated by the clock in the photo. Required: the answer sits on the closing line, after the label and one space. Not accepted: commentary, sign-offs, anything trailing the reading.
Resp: 11:51
